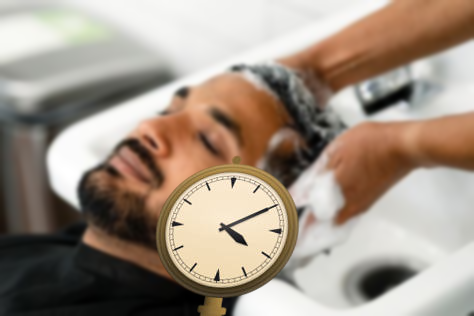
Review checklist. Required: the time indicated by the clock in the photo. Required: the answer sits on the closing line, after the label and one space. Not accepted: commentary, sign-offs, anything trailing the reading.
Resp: 4:10
